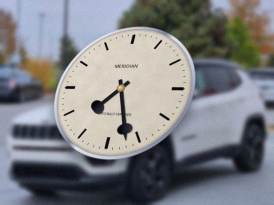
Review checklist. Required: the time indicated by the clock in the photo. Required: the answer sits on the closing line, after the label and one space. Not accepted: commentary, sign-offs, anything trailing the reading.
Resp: 7:27
